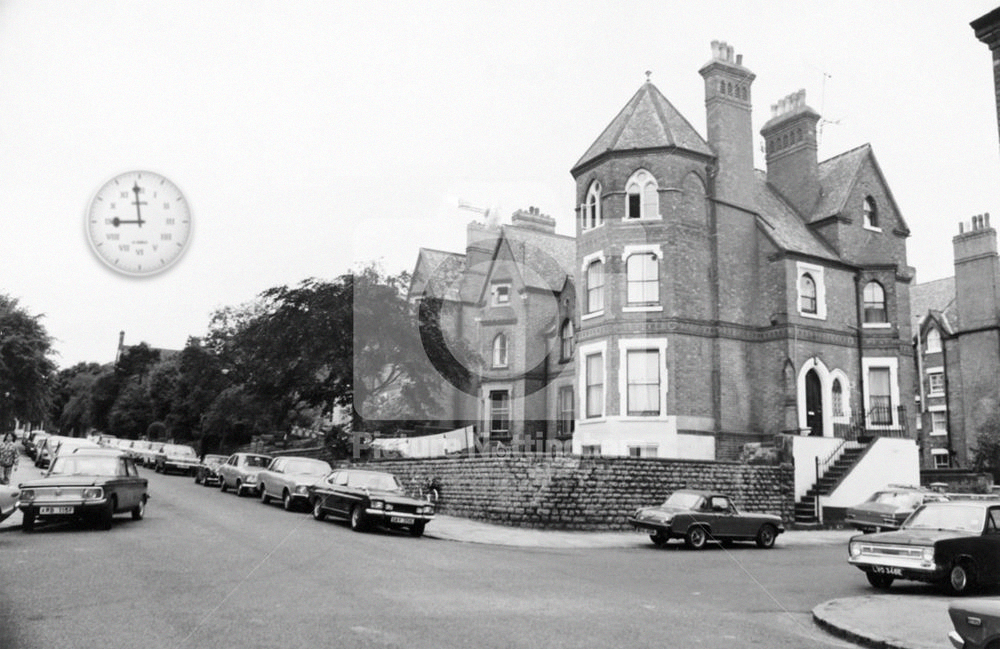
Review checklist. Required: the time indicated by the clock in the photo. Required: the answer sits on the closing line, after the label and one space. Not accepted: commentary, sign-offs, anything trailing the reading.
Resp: 8:59
